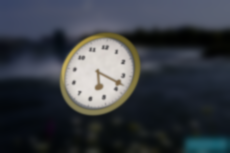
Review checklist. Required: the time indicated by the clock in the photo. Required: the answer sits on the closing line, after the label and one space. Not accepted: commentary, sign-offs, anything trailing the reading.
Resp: 5:18
